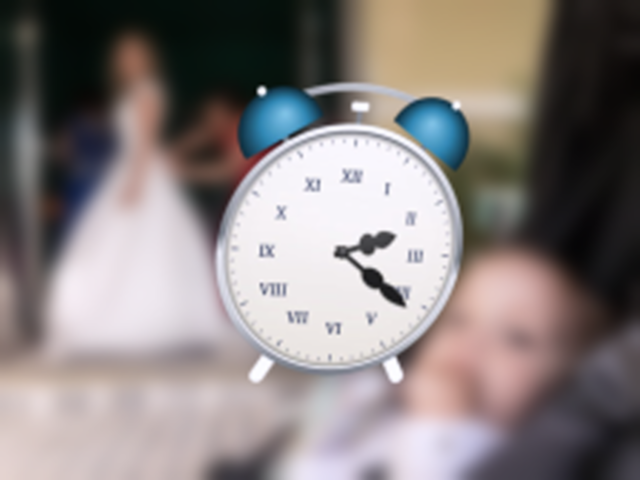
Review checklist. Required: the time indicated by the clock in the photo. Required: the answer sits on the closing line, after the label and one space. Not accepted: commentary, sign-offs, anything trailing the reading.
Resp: 2:21
